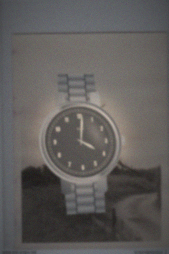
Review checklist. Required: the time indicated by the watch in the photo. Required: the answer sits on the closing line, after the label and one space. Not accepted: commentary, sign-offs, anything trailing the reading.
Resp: 4:01
